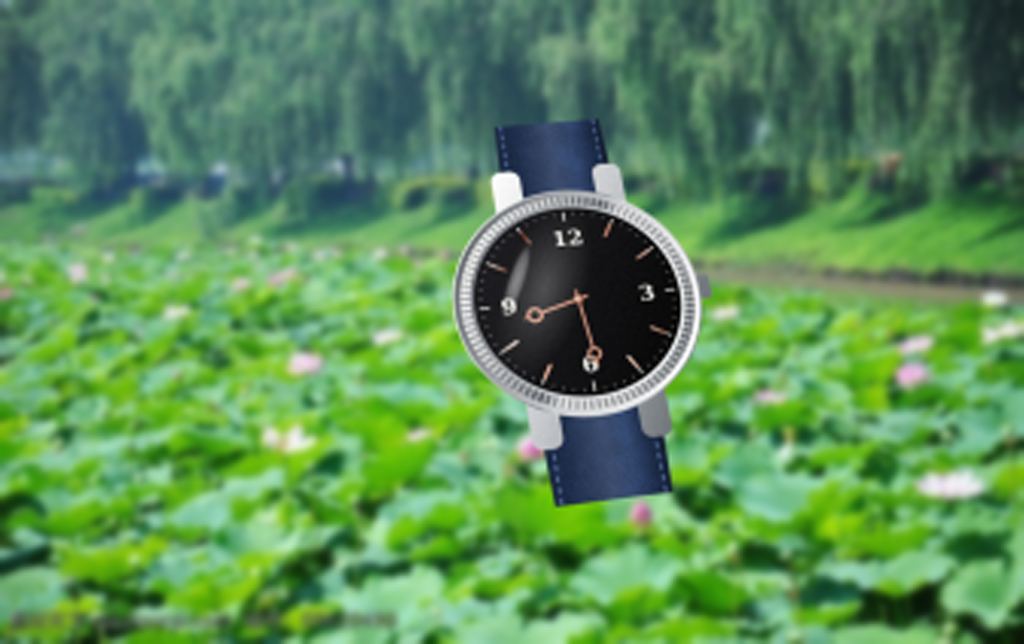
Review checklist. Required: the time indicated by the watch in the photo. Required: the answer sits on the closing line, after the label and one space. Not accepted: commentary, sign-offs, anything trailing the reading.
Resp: 8:29
